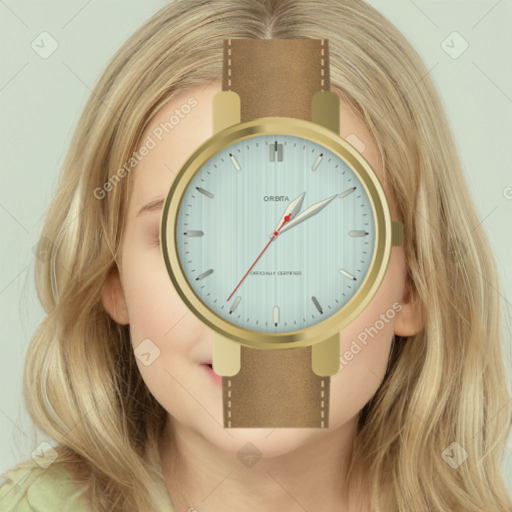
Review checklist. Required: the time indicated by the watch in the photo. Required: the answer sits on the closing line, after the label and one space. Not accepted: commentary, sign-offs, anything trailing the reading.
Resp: 1:09:36
